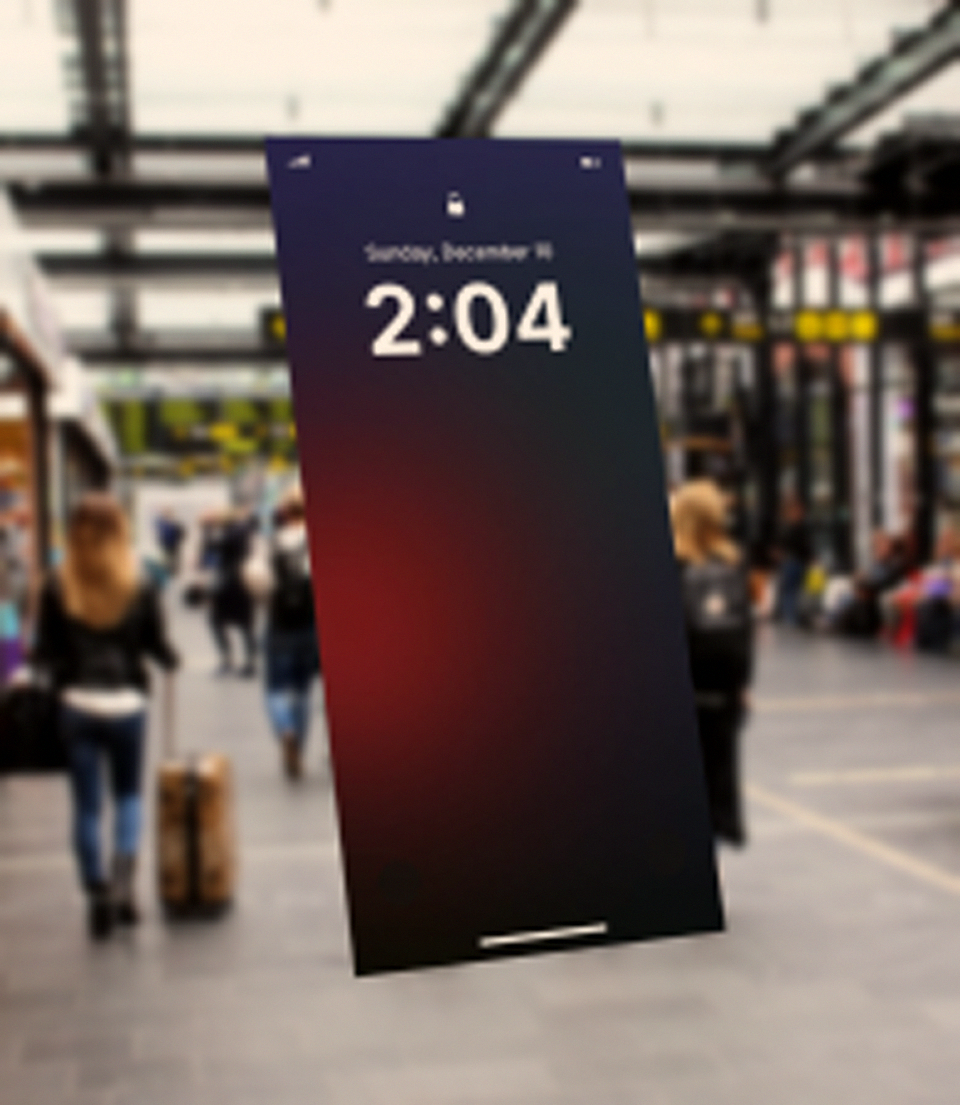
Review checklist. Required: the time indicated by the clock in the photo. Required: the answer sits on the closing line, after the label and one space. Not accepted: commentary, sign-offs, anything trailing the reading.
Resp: 2:04
